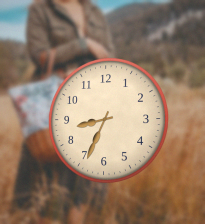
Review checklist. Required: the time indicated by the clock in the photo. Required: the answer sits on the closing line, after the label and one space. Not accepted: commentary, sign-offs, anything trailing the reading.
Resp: 8:34
